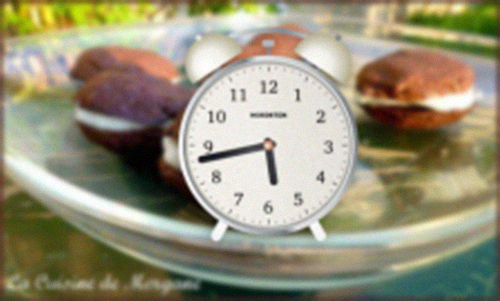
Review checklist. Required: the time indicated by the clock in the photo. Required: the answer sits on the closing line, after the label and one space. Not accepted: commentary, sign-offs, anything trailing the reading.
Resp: 5:43
